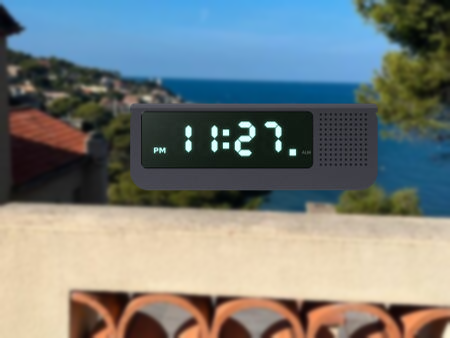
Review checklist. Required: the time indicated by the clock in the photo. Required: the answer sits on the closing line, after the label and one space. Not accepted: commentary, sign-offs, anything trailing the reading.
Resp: 11:27
